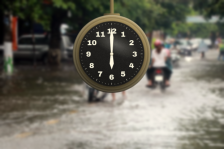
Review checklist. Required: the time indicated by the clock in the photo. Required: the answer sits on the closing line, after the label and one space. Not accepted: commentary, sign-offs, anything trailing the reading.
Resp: 6:00
